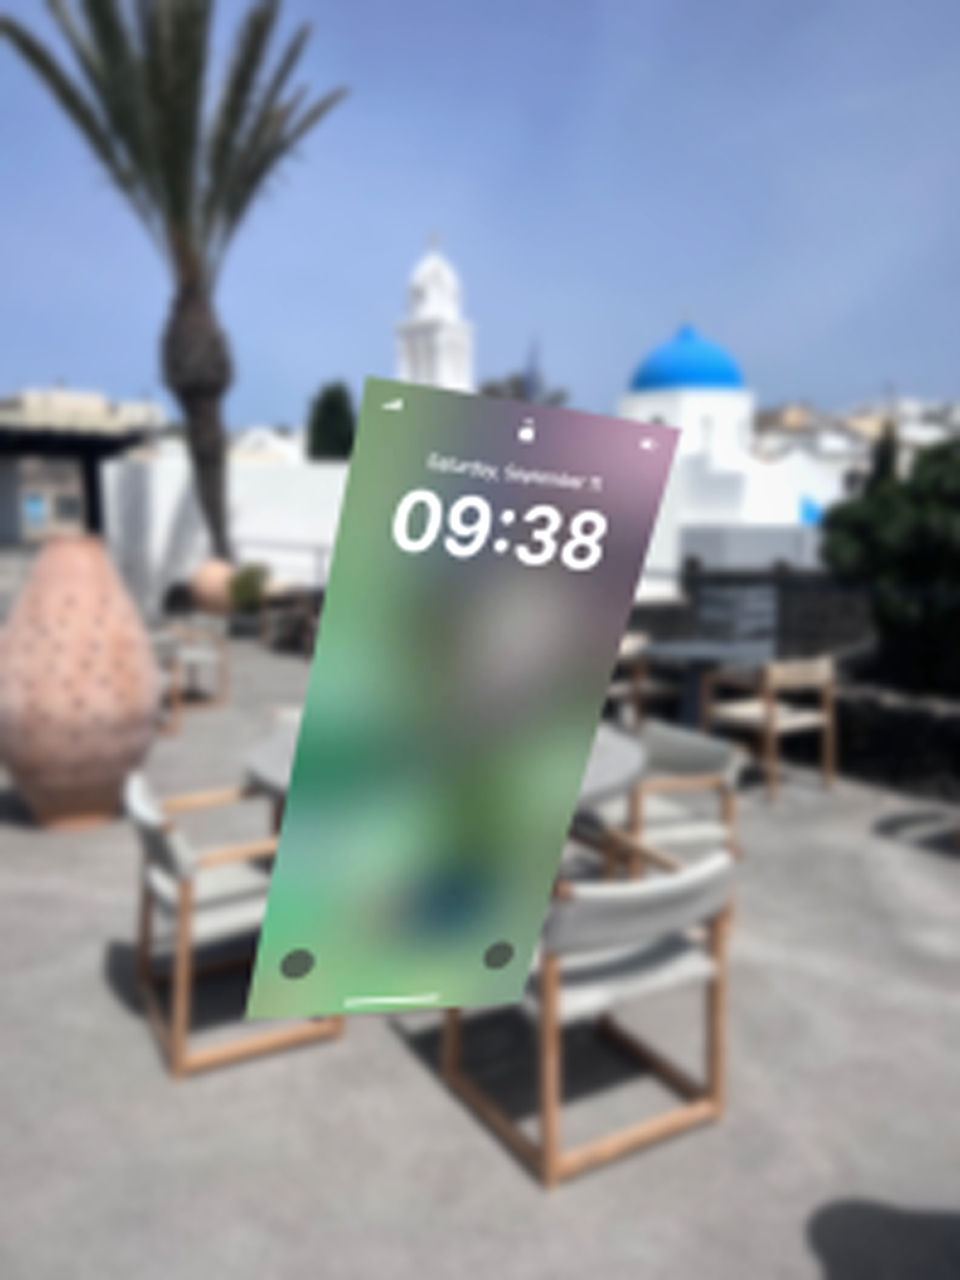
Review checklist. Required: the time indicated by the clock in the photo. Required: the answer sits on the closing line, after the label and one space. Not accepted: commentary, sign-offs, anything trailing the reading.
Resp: 9:38
